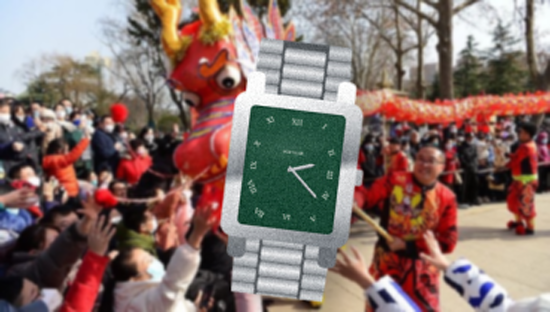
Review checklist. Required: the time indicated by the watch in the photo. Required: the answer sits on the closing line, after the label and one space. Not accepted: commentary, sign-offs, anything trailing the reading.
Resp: 2:22
